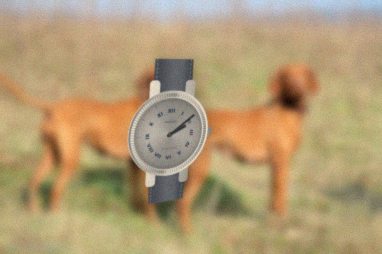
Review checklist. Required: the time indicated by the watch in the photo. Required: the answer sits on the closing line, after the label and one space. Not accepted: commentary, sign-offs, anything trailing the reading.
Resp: 2:09
